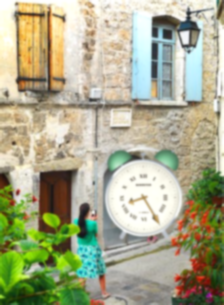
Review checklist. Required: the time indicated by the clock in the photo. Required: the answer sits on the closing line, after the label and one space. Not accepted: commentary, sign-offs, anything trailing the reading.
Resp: 8:25
